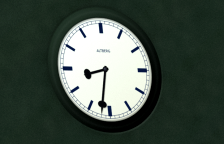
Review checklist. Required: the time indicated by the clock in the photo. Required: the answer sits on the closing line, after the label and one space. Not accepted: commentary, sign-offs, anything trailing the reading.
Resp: 8:32
